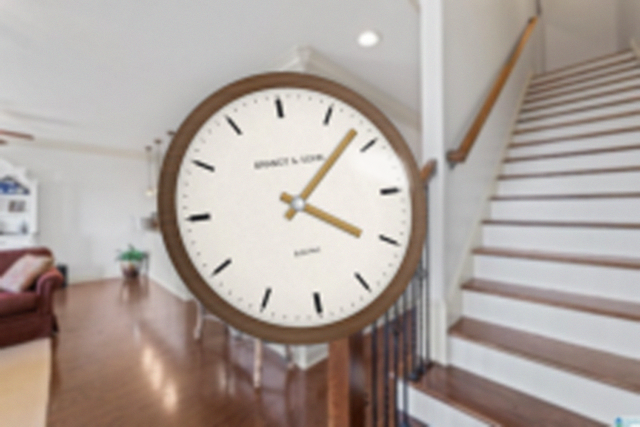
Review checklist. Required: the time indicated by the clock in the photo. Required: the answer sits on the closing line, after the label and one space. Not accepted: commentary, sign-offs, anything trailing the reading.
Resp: 4:08
